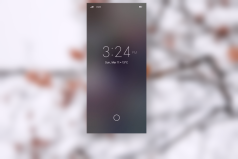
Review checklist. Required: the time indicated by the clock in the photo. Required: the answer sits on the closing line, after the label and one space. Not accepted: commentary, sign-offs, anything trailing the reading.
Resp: 3:24
